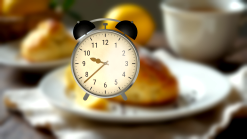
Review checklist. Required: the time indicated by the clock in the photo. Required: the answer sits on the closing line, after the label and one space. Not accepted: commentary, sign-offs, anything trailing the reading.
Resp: 9:38
